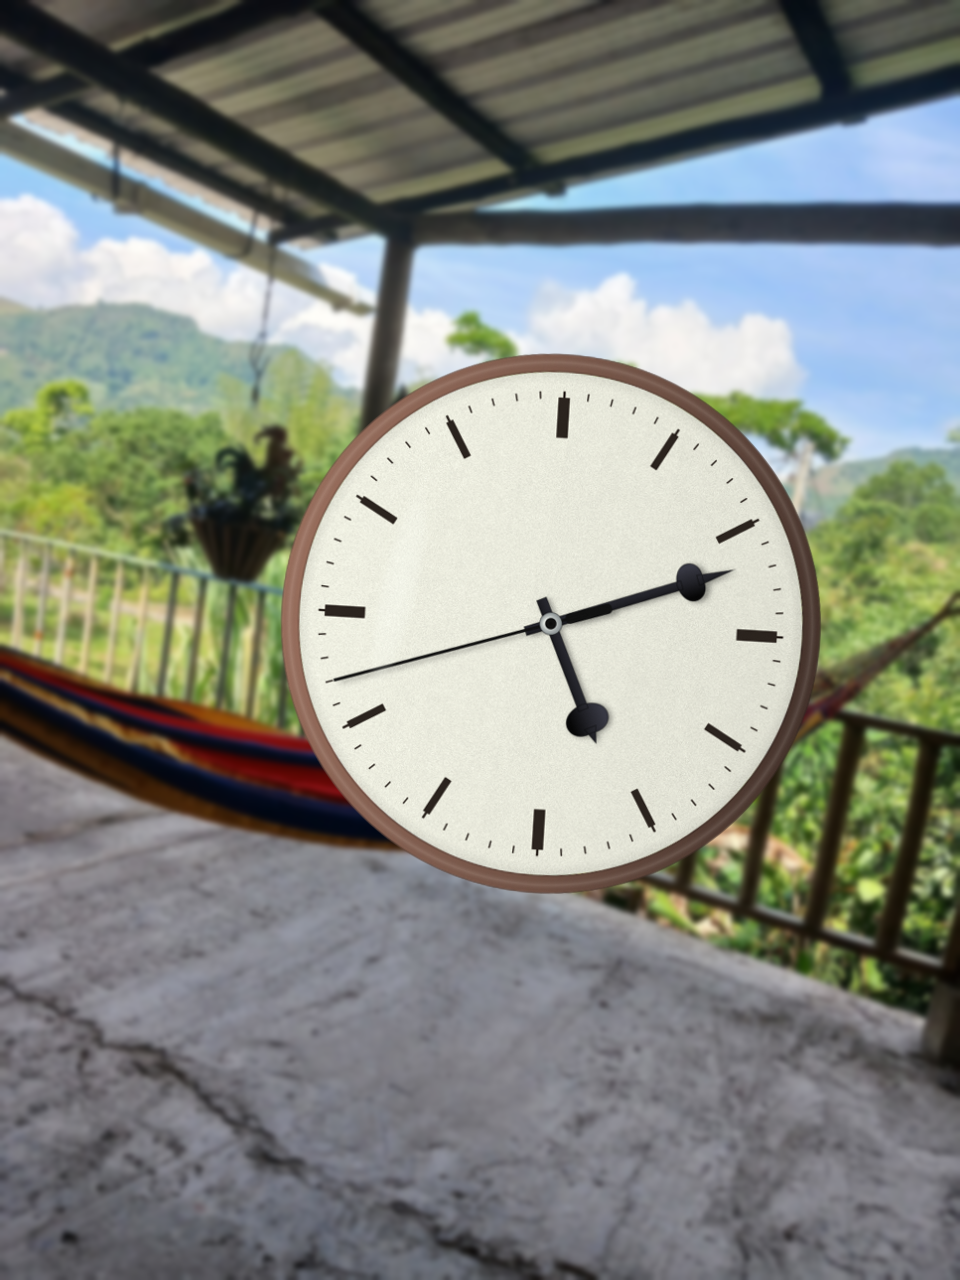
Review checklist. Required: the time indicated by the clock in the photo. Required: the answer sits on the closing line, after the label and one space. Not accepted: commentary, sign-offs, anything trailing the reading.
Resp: 5:11:42
